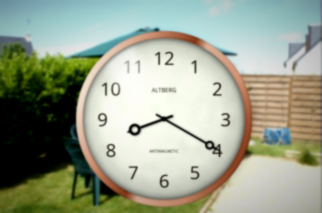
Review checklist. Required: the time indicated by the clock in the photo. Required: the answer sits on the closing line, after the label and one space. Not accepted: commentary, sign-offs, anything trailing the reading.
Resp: 8:20
